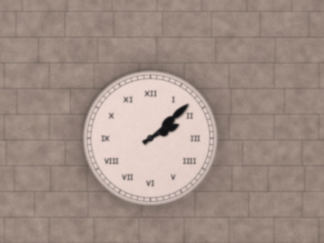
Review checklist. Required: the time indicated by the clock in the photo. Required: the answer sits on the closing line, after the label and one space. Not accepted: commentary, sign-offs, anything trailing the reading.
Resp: 2:08
